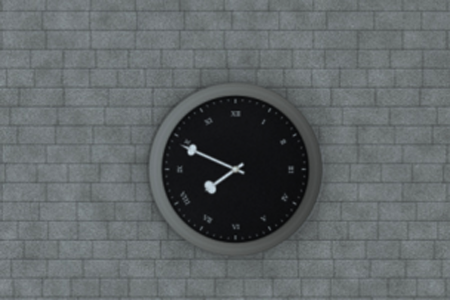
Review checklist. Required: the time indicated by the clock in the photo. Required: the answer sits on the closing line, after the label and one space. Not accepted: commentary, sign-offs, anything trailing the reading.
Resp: 7:49
